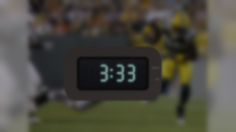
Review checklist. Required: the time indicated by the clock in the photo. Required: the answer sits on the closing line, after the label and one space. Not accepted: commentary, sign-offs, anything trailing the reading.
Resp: 3:33
